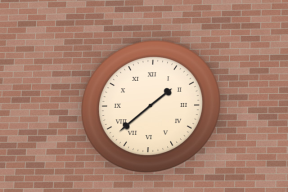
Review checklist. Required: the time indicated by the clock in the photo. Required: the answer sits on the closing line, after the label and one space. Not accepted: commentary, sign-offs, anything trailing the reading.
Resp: 1:38
